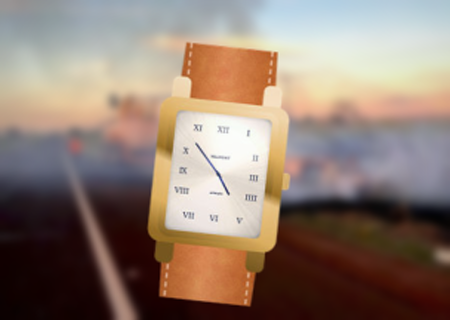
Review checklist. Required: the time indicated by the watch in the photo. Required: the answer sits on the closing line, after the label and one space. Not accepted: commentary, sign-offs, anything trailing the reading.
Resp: 4:53
